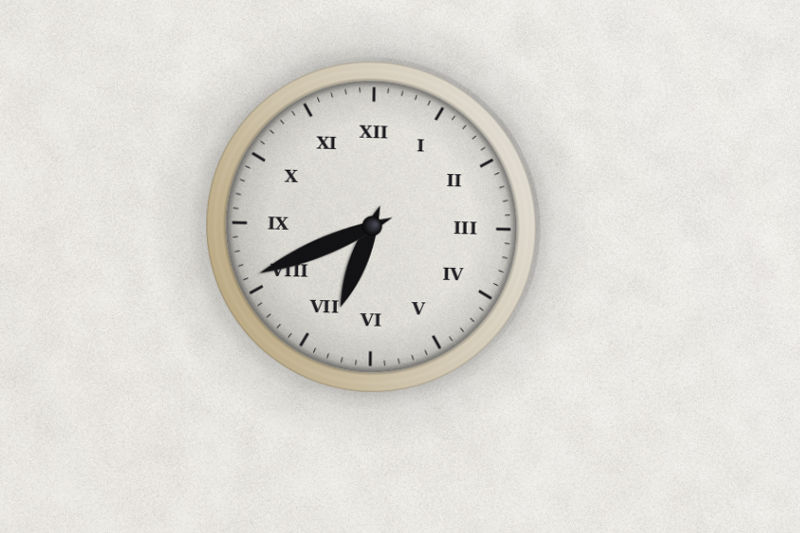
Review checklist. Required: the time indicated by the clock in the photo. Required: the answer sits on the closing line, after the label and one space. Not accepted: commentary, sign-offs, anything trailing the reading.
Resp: 6:41
